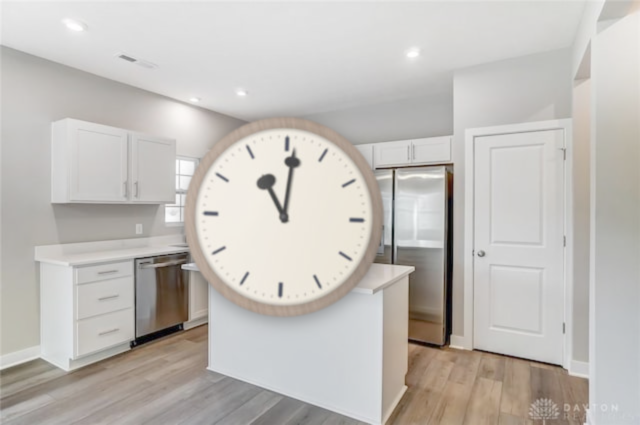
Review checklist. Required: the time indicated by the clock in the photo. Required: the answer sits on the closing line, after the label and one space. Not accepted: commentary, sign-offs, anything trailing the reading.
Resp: 11:01
